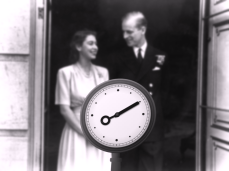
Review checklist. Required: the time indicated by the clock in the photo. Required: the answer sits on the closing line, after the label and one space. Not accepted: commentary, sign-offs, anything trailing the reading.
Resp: 8:10
